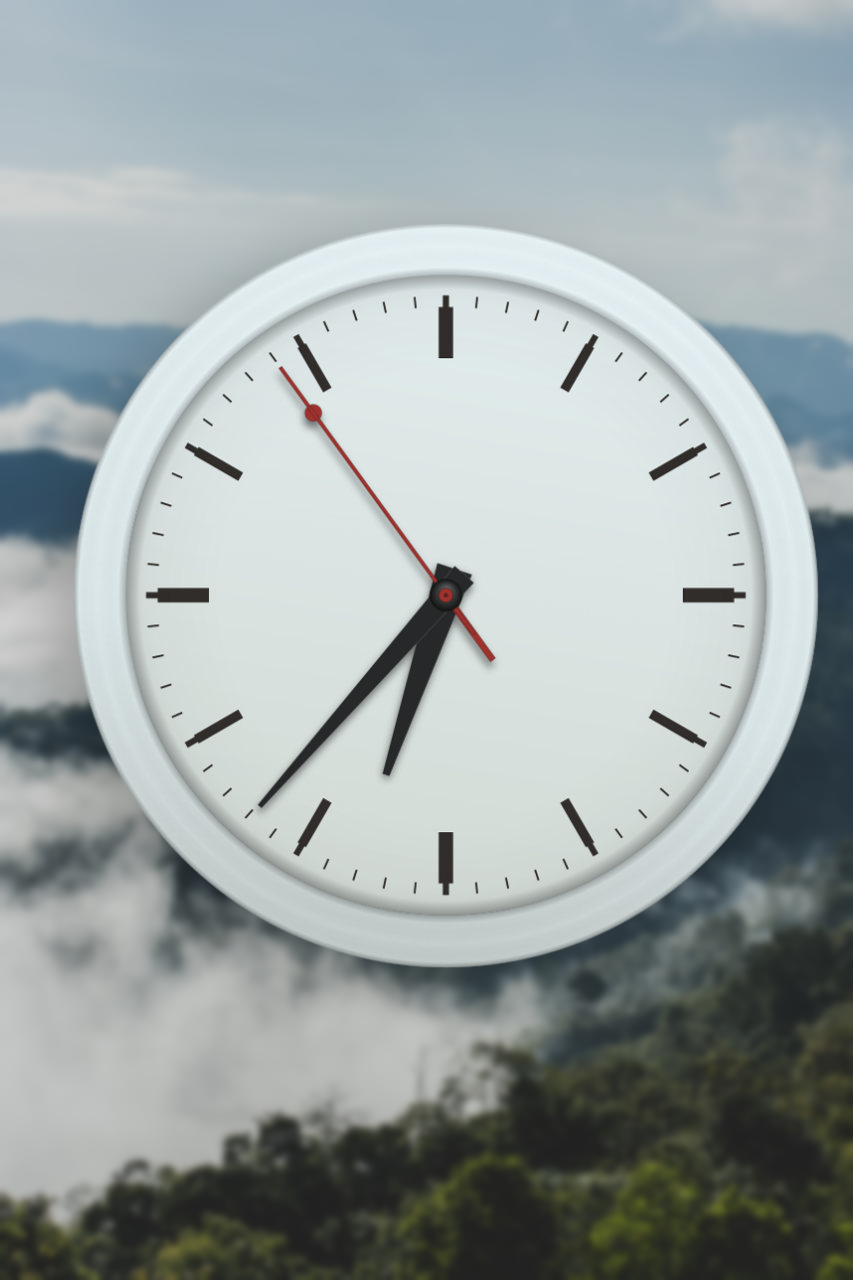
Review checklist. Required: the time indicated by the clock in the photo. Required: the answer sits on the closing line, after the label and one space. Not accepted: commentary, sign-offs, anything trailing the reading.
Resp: 6:36:54
